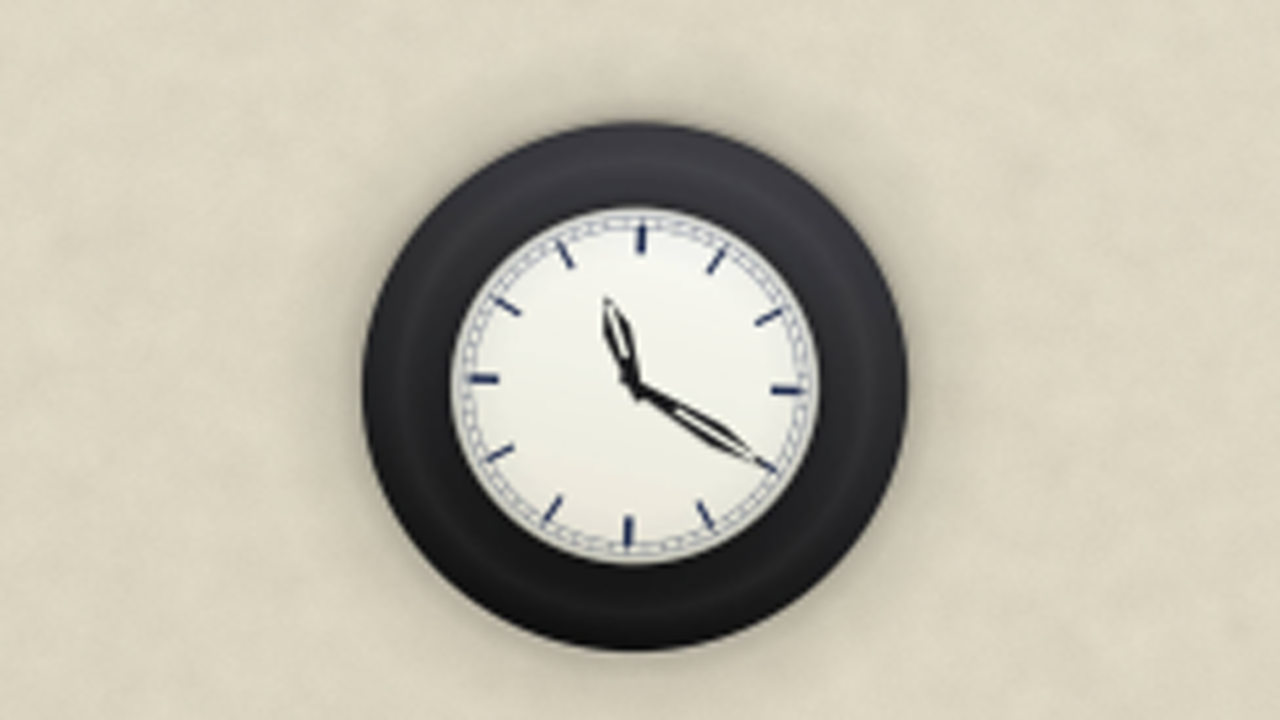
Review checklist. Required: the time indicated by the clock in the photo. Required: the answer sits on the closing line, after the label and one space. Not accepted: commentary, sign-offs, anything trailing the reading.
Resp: 11:20
